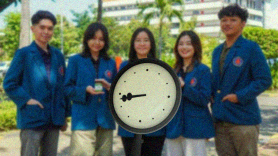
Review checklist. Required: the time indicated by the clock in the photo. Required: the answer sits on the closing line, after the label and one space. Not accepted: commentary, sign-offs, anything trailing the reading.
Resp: 8:43
